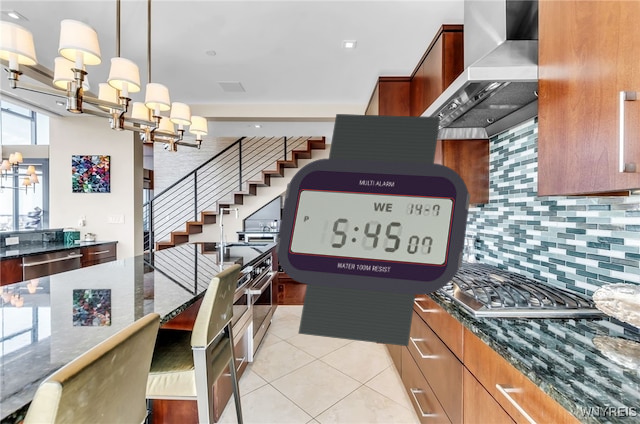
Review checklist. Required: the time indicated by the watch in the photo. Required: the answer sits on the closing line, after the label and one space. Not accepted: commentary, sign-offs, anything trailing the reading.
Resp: 5:45:07
